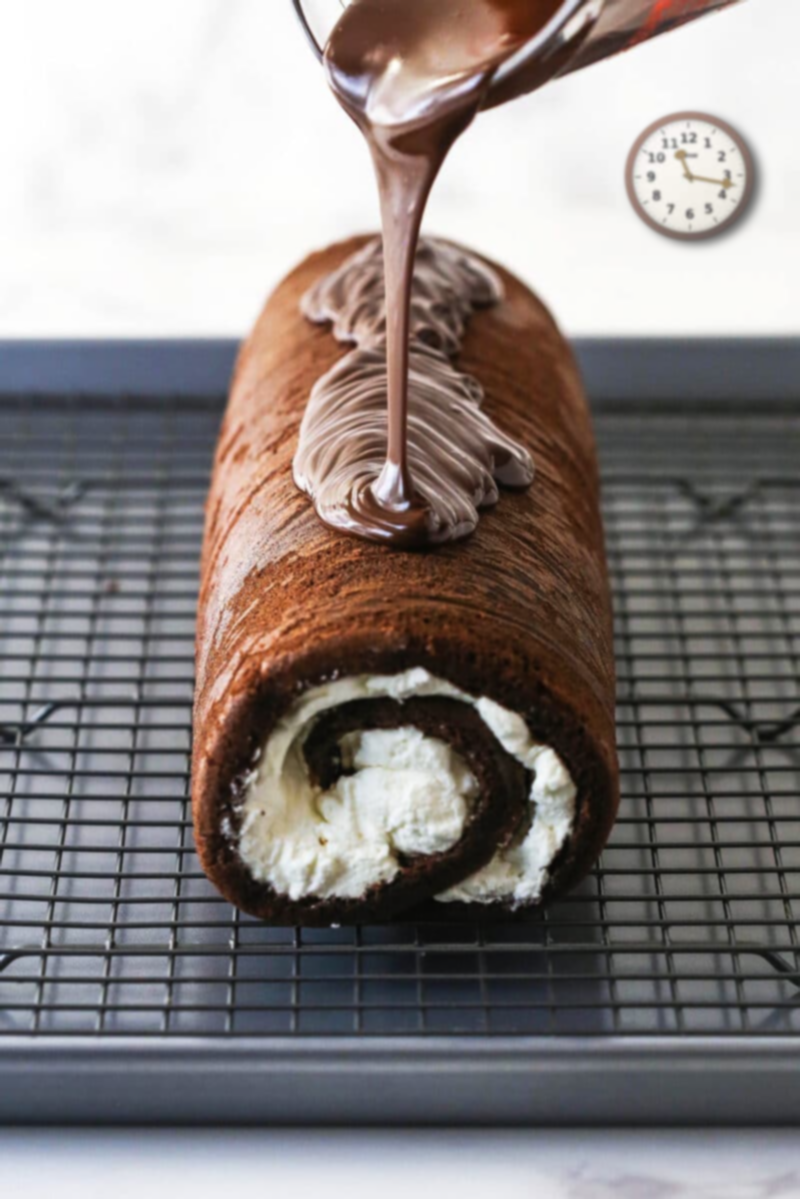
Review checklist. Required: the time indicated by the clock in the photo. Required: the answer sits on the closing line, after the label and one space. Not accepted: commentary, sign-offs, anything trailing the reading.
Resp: 11:17
